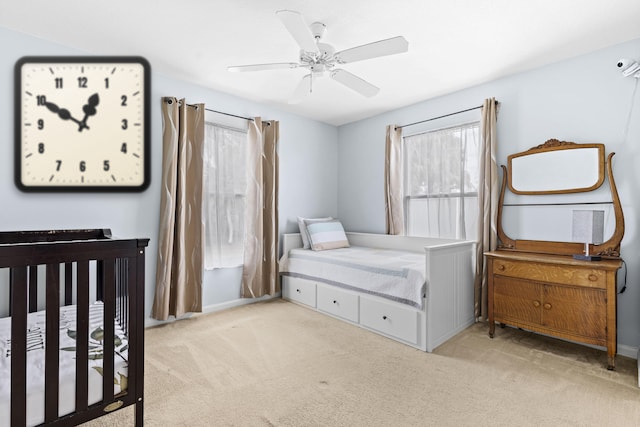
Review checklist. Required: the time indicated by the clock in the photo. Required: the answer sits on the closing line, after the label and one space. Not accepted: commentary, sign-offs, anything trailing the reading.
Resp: 12:50
